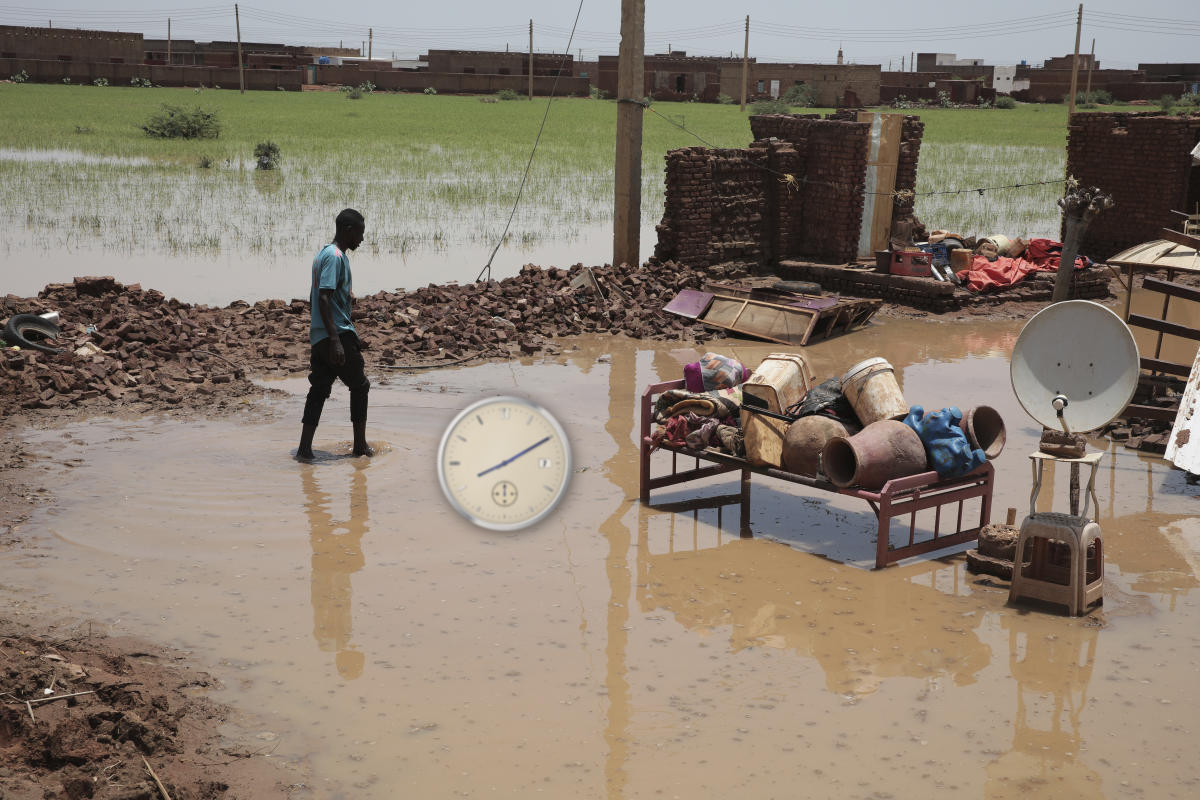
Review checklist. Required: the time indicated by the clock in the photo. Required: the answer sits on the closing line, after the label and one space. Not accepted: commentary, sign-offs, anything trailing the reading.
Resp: 8:10
